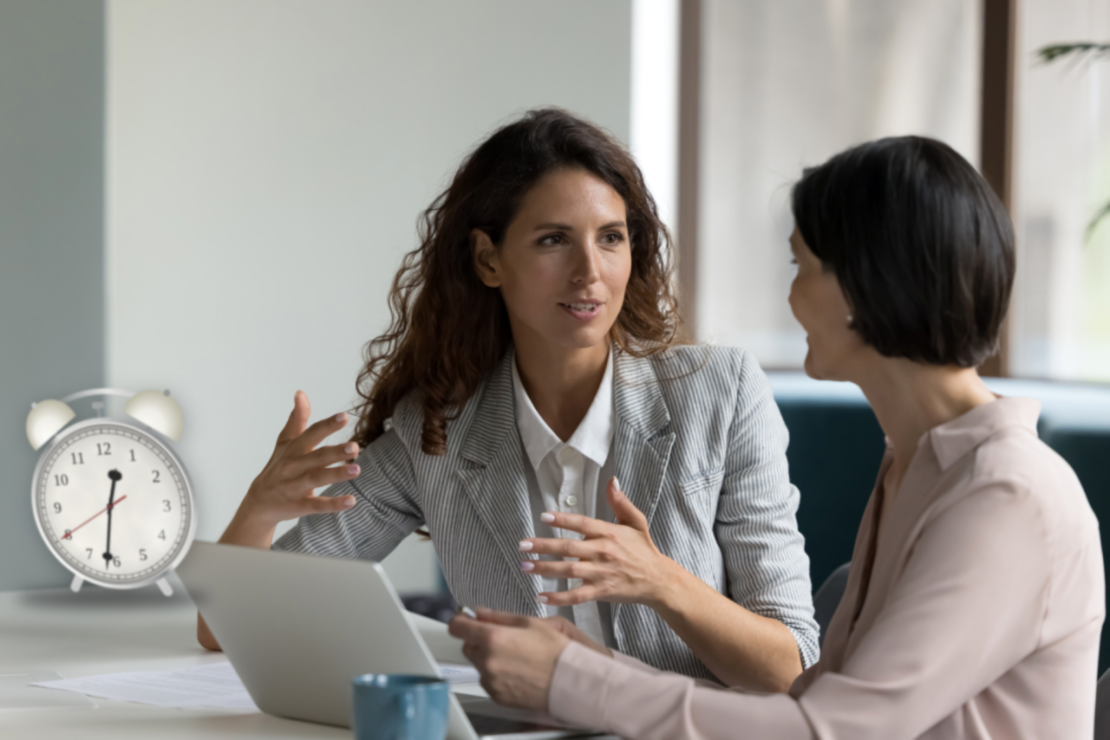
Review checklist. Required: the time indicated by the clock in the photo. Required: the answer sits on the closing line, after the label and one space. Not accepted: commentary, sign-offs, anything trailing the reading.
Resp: 12:31:40
